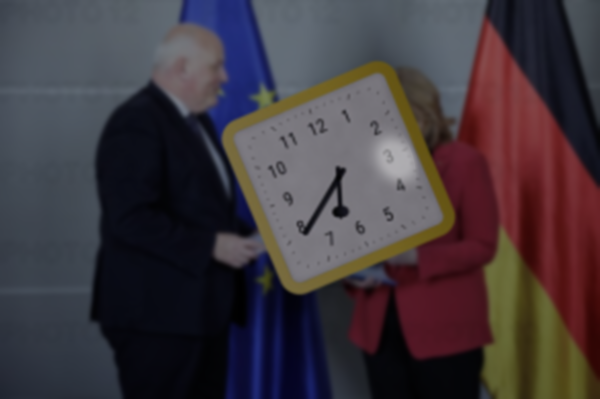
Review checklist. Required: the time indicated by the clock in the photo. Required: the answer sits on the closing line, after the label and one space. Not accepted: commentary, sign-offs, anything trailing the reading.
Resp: 6:39
